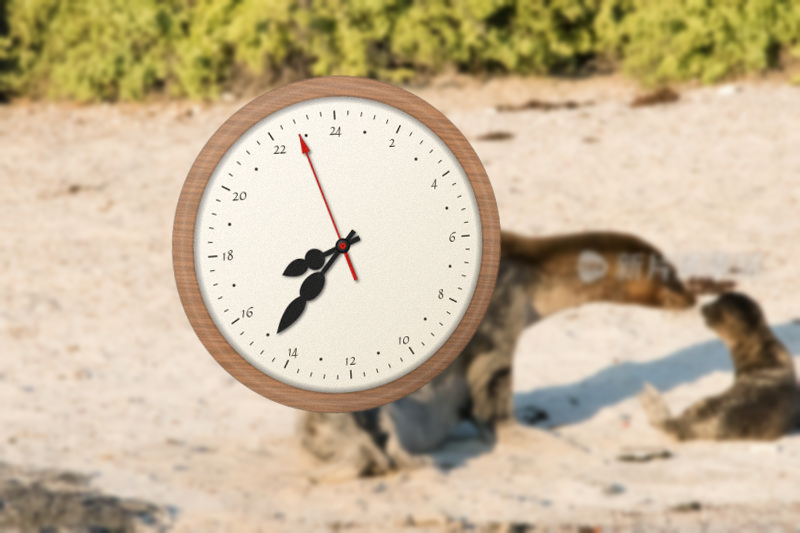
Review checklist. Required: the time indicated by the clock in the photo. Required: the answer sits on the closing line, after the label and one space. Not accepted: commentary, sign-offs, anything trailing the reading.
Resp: 16:36:57
